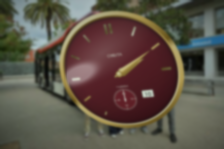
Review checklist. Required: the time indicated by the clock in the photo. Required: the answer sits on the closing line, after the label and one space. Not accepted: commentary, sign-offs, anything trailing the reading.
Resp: 2:10
